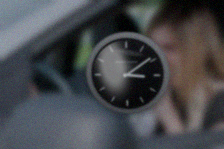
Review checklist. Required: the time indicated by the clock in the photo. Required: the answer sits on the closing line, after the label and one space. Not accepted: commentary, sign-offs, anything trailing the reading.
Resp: 3:09
